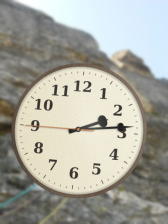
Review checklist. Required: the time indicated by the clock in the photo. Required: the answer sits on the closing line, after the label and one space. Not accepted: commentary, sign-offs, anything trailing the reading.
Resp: 2:13:45
